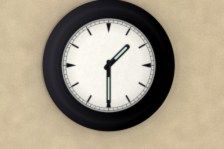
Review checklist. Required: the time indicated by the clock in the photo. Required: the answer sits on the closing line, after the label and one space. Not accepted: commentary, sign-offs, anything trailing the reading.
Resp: 1:30
